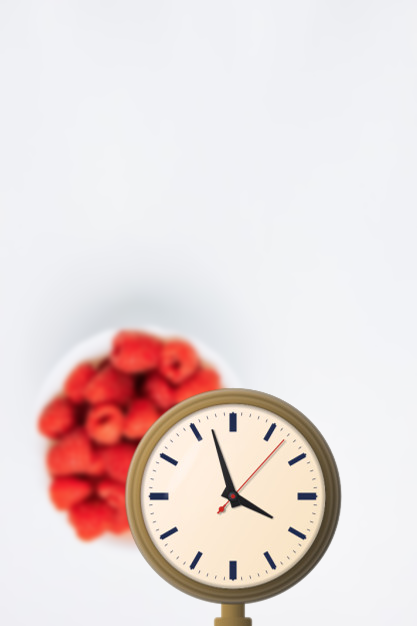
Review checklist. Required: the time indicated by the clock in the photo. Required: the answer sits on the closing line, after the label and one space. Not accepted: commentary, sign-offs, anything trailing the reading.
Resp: 3:57:07
